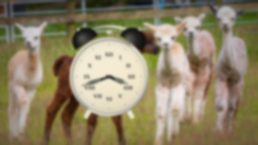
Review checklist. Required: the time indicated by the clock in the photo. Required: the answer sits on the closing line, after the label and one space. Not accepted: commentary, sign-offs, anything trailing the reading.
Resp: 3:42
